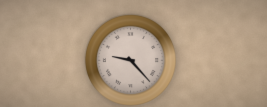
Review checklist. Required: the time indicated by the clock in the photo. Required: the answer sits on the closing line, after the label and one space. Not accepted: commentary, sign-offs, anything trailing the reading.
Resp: 9:23
